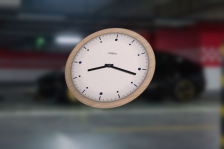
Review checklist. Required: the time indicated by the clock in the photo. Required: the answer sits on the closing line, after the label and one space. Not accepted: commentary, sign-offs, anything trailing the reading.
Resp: 8:17
